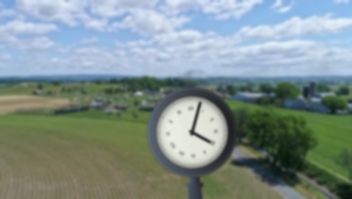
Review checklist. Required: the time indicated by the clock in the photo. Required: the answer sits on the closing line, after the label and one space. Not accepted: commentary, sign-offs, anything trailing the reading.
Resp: 4:03
